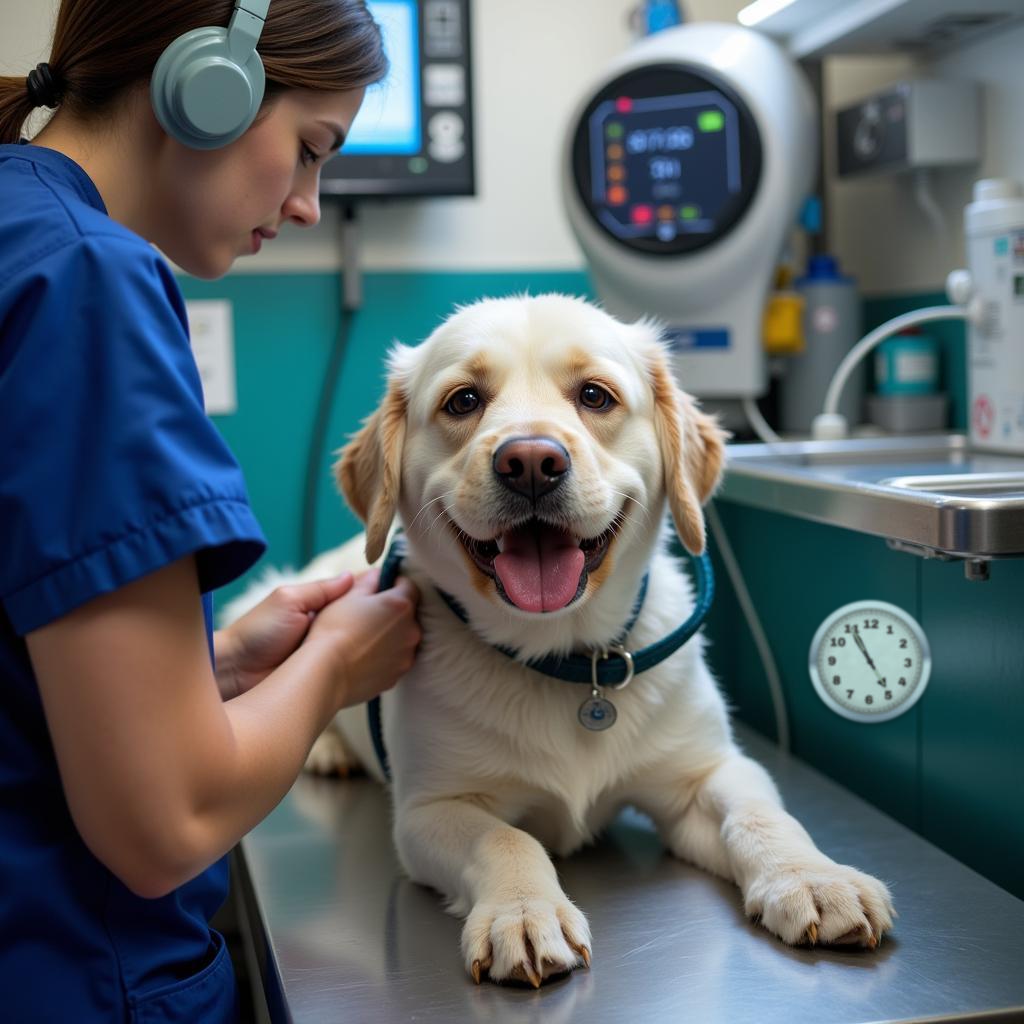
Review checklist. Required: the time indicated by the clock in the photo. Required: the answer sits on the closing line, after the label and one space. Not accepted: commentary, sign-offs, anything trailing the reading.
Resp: 4:55
